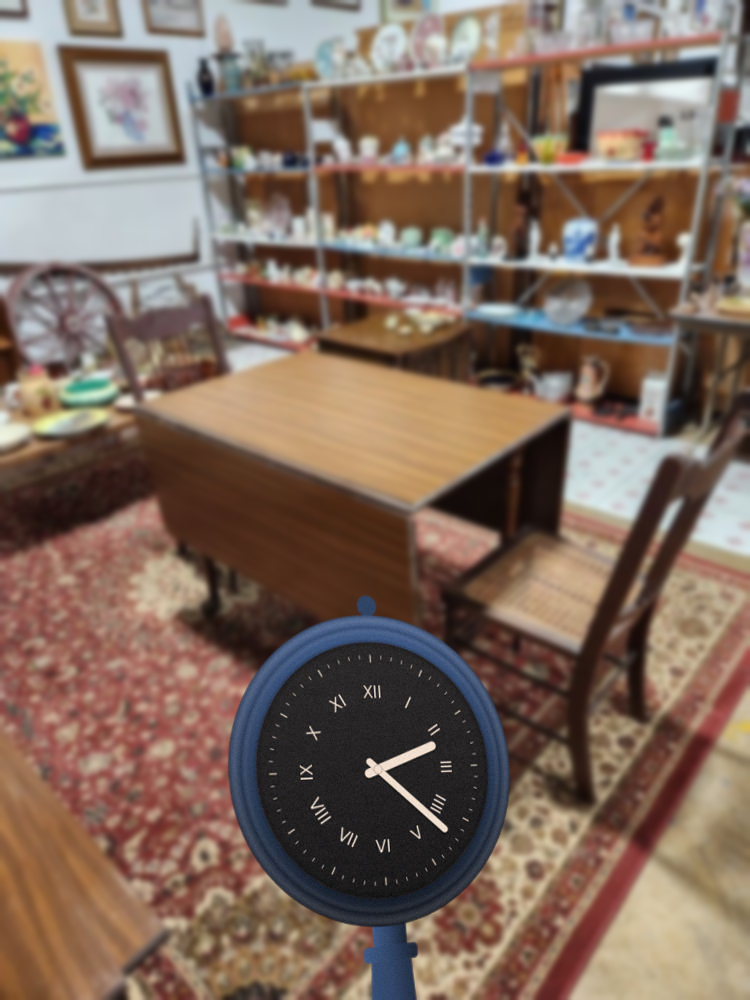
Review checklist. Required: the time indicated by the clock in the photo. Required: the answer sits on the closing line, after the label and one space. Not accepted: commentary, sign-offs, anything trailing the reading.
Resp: 2:22
